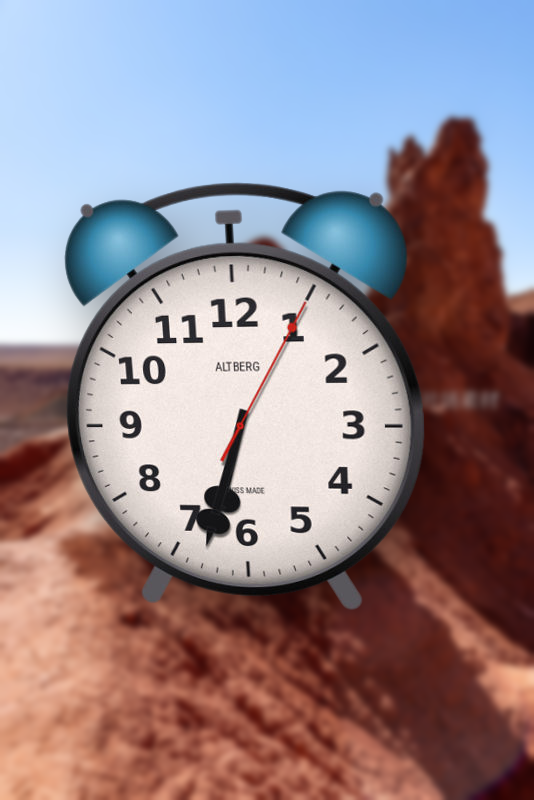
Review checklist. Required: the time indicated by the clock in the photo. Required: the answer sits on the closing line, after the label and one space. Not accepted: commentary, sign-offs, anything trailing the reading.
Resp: 6:33:05
